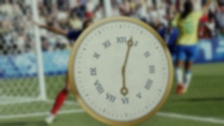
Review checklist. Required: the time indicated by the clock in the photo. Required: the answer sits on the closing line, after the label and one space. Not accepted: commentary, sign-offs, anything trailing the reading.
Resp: 6:03
